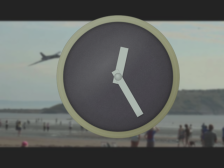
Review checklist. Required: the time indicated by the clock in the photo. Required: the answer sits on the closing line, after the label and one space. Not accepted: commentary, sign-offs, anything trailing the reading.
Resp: 12:25
